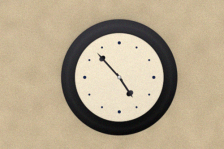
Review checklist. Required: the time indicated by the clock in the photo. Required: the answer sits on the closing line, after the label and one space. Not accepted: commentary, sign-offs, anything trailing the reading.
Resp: 4:53
